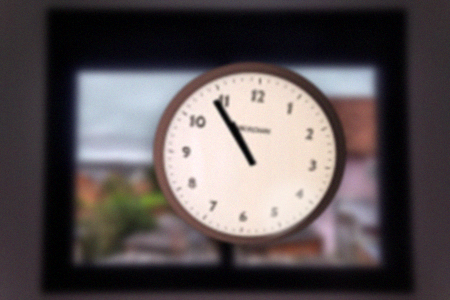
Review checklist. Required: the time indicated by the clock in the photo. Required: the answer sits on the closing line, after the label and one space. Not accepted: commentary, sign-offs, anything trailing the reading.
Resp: 10:54
